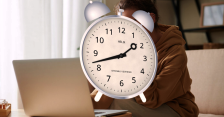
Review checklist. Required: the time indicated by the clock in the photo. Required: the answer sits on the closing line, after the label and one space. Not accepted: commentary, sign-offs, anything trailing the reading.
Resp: 1:42
